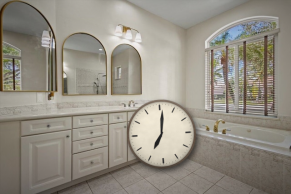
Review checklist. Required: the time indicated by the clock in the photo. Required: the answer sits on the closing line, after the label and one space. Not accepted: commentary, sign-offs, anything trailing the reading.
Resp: 7:01
